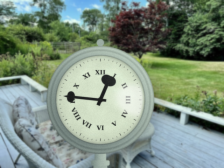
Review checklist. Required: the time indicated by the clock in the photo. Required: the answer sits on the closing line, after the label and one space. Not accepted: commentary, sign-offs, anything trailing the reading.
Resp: 12:46
